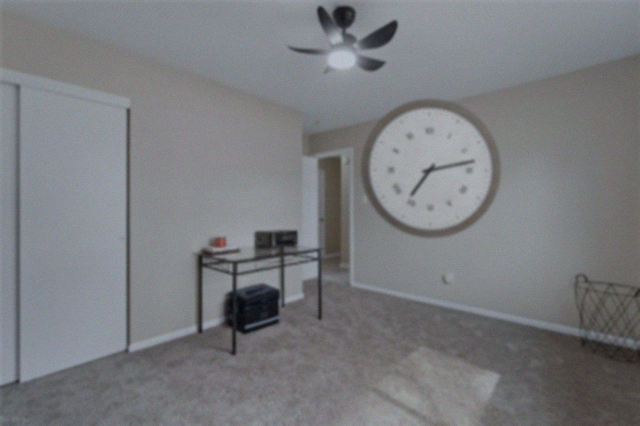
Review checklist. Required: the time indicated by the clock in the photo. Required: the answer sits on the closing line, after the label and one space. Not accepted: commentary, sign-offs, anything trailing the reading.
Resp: 7:13
